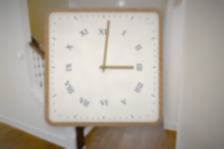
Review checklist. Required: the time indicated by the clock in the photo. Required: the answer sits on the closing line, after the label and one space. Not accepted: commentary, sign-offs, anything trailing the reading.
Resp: 3:01
